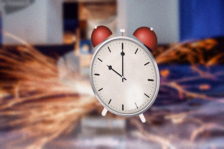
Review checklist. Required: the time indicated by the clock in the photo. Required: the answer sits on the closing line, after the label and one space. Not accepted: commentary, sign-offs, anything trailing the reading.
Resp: 10:00
